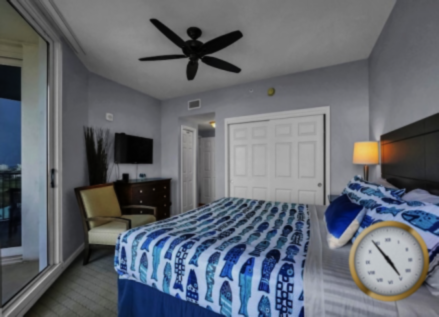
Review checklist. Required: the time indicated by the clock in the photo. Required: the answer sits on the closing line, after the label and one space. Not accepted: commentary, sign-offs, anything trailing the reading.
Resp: 4:54
